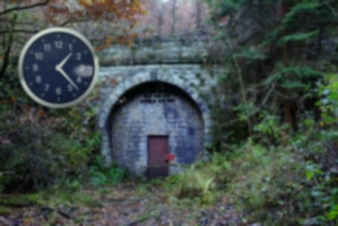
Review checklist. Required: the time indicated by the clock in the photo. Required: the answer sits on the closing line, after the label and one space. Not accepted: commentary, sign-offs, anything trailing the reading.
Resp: 1:23
